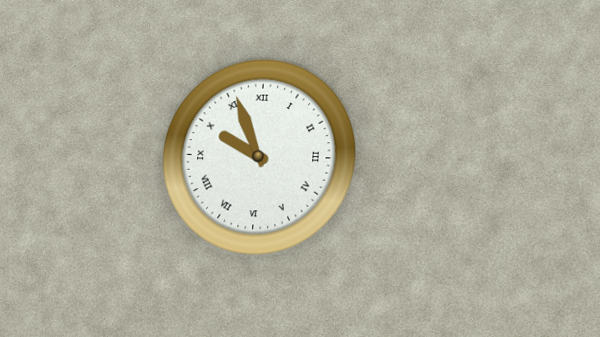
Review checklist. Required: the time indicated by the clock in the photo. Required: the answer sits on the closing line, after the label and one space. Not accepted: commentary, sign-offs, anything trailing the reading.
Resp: 9:56
